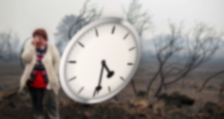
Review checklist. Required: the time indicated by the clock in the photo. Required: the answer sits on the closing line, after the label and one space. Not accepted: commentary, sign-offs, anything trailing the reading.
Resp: 4:29
